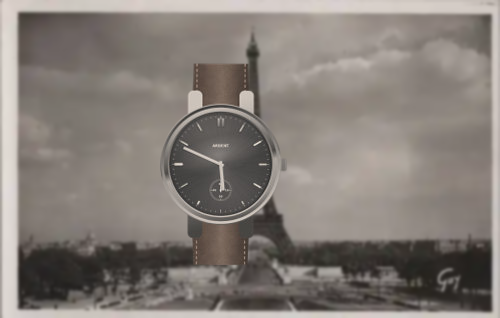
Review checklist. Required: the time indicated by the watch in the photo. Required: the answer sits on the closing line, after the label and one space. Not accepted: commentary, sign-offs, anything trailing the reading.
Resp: 5:49
